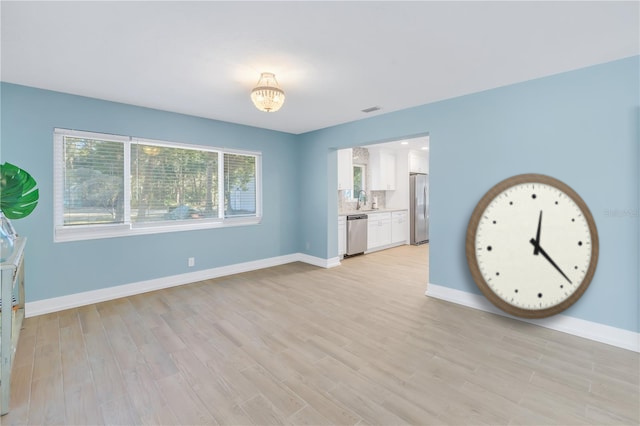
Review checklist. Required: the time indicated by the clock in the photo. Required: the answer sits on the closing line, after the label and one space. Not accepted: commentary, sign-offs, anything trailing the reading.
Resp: 12:23
